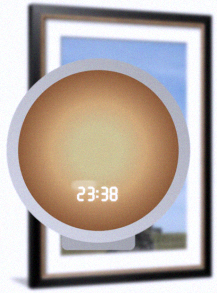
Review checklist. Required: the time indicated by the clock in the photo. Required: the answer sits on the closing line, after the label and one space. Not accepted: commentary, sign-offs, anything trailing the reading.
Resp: 23:38
